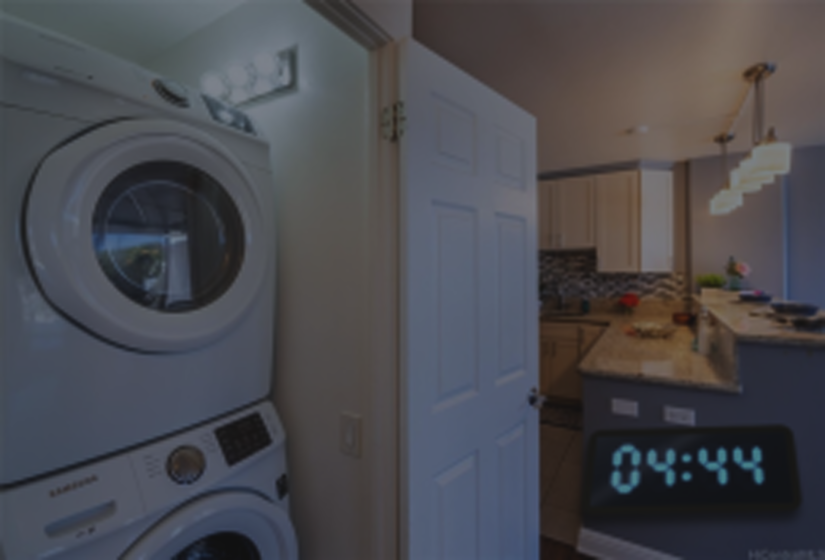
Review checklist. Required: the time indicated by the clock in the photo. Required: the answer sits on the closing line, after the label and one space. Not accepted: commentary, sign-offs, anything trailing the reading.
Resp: 4:44
